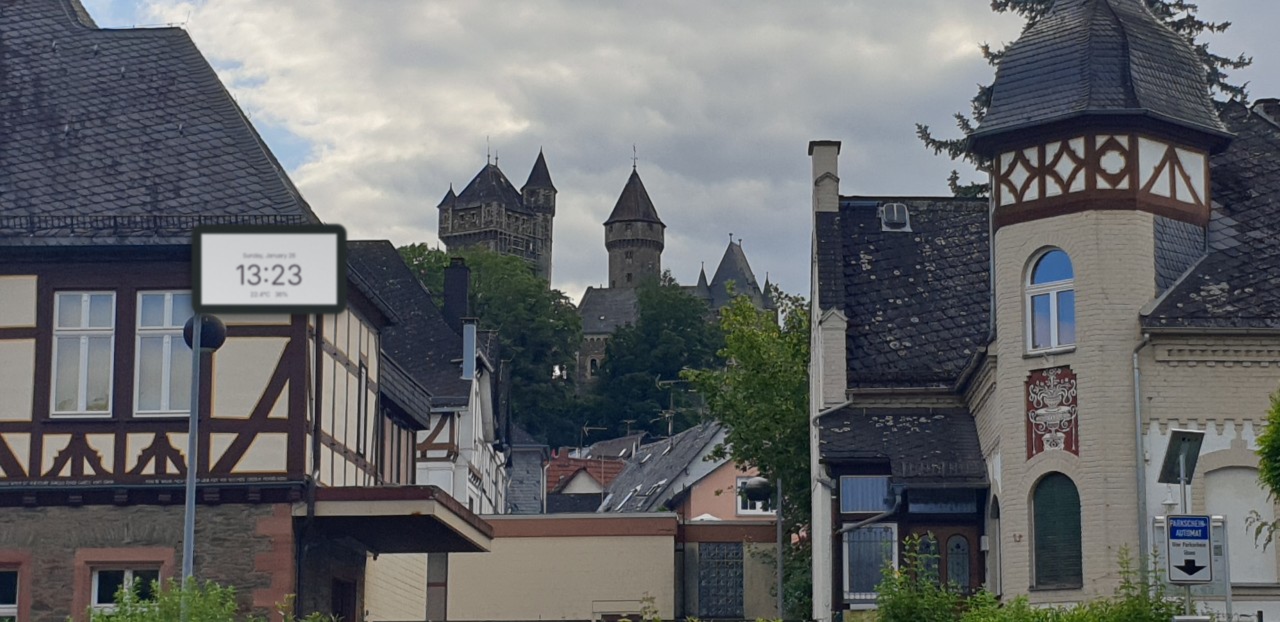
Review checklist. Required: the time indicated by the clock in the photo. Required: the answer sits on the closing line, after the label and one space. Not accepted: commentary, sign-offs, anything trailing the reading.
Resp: 13:23
